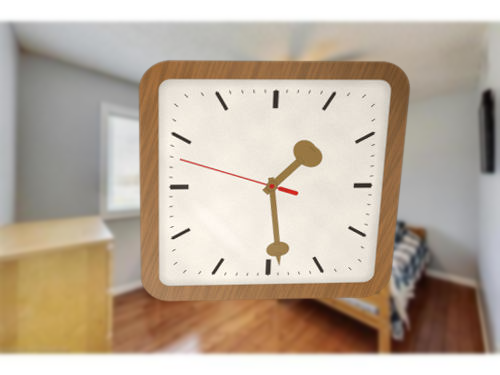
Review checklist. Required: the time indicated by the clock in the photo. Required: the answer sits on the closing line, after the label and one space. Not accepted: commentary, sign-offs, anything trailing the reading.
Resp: 1:28:48
